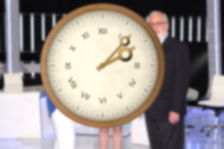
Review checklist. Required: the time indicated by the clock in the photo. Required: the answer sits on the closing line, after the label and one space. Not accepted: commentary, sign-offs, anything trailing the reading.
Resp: 2:07
